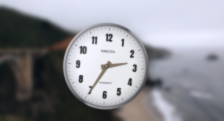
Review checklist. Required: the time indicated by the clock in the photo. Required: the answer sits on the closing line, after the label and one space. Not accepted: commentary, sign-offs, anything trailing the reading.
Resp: 2:35
